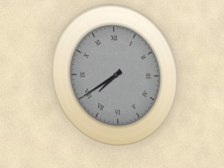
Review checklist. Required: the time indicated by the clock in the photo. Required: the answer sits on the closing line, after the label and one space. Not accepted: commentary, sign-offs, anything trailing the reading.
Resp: 7:40
